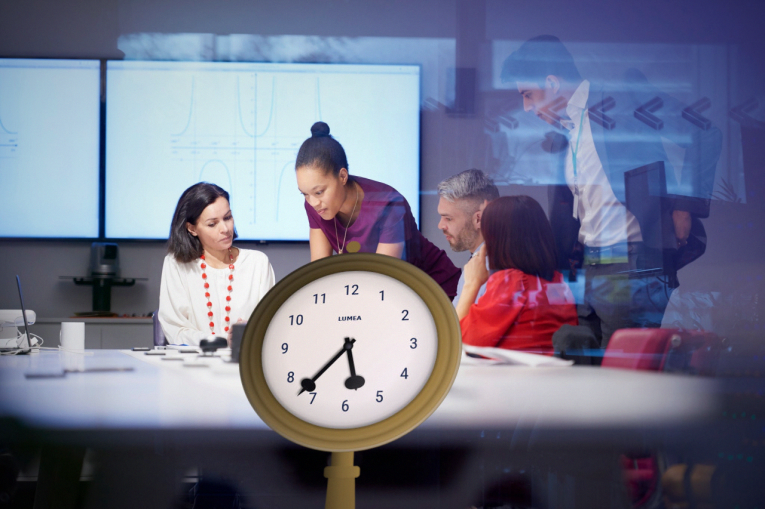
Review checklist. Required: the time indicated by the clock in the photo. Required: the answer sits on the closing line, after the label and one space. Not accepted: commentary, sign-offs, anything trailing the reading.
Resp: 5:37
